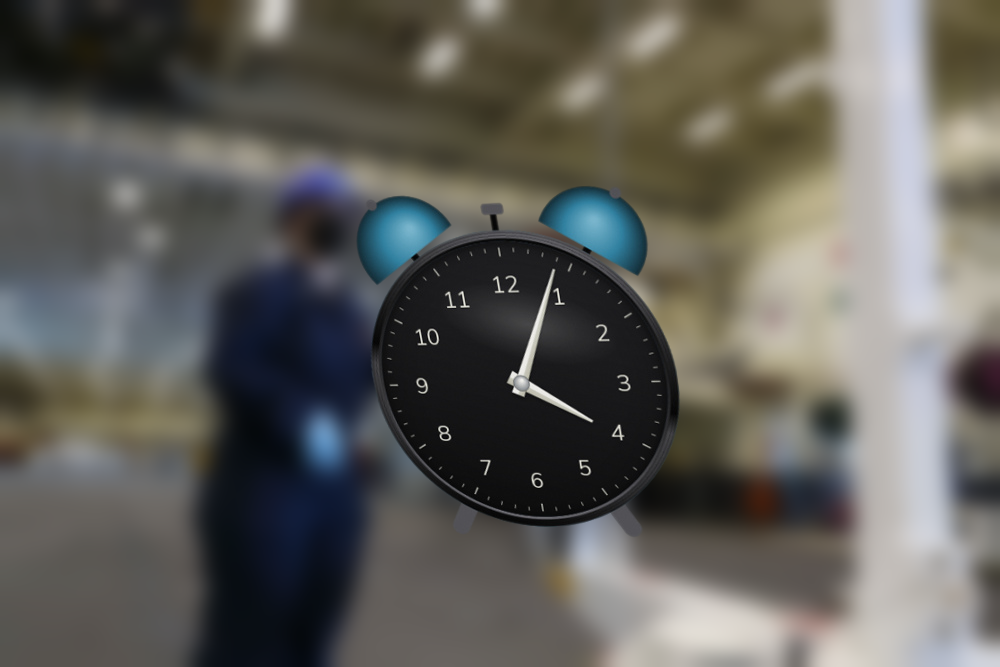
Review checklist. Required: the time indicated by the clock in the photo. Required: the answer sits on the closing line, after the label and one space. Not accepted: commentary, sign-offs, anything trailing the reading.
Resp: 4:04
